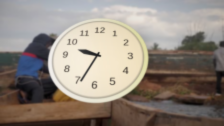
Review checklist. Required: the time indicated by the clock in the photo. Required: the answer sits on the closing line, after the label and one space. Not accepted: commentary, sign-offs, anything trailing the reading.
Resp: 9:34
